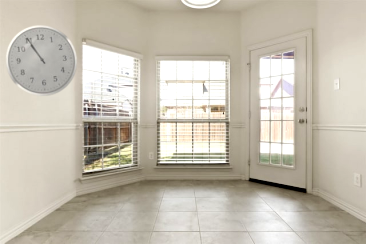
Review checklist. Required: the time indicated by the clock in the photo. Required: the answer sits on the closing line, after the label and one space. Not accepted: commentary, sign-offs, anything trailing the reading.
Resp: 10:55
